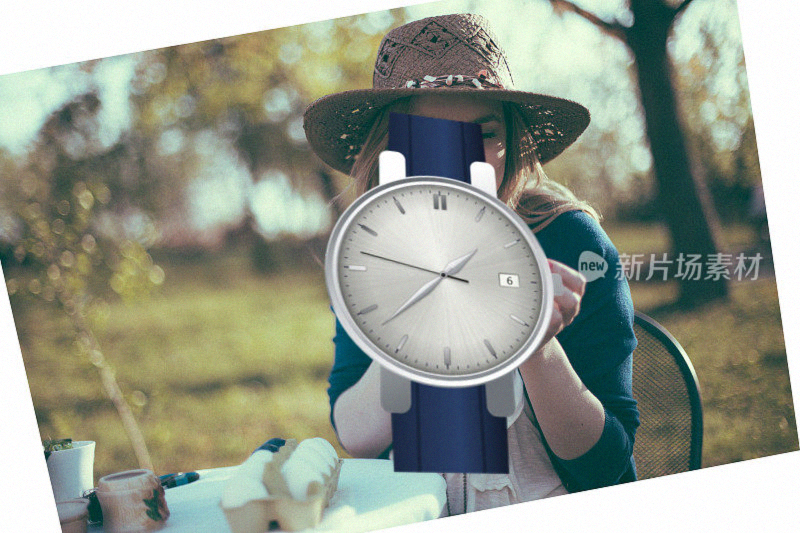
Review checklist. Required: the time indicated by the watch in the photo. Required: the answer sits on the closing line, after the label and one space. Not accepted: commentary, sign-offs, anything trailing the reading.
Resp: 1:37:47
